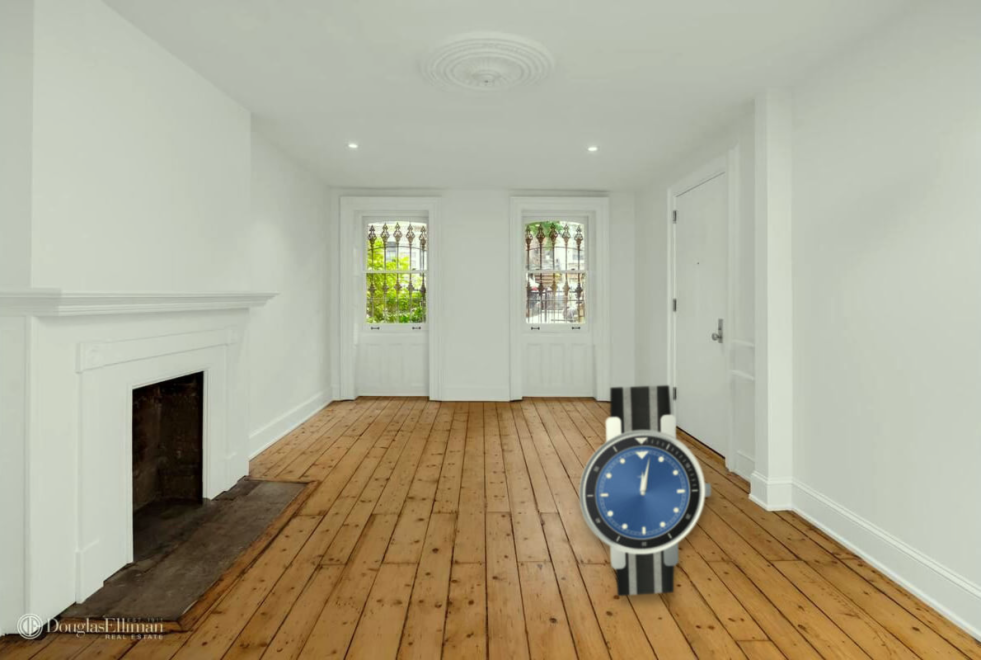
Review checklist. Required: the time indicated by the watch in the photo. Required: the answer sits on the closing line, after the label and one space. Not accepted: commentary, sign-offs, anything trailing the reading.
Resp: 12:02
